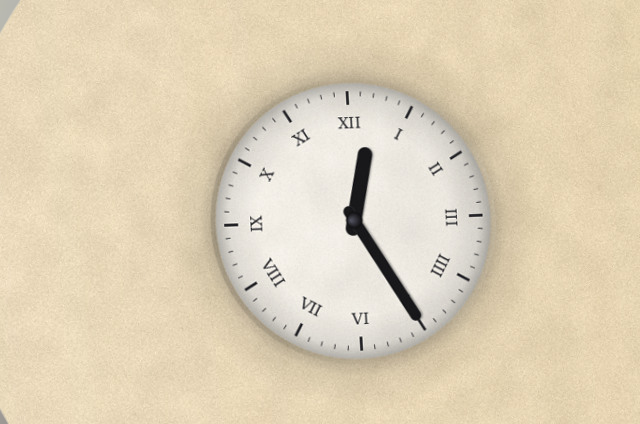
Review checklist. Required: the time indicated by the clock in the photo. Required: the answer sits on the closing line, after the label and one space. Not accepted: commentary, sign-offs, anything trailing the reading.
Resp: 12:25
